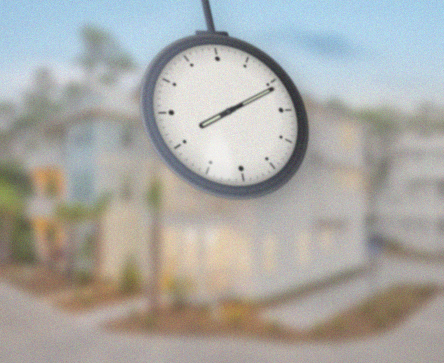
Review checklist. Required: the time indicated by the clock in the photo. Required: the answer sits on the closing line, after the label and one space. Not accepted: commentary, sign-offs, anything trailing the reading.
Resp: 8:11
